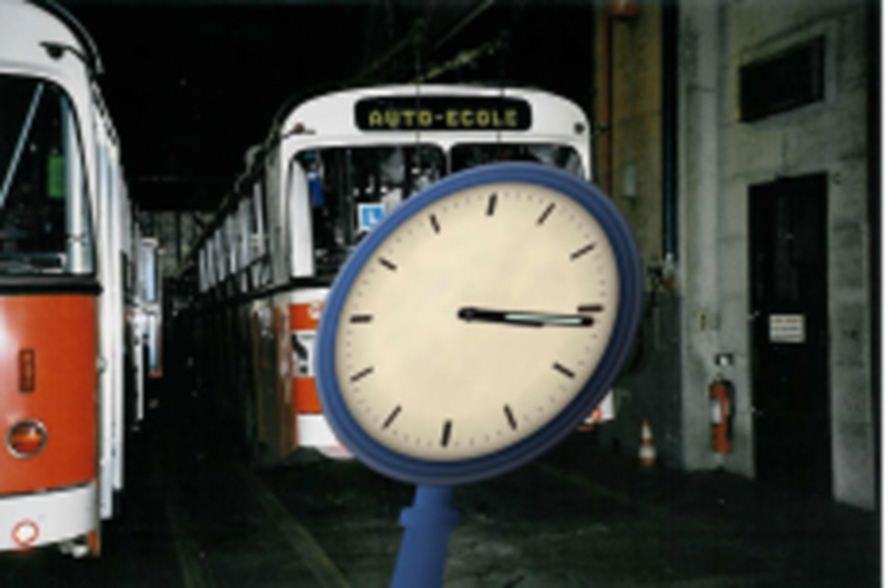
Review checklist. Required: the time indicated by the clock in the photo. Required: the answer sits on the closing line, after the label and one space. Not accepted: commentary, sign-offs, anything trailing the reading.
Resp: 3:16
